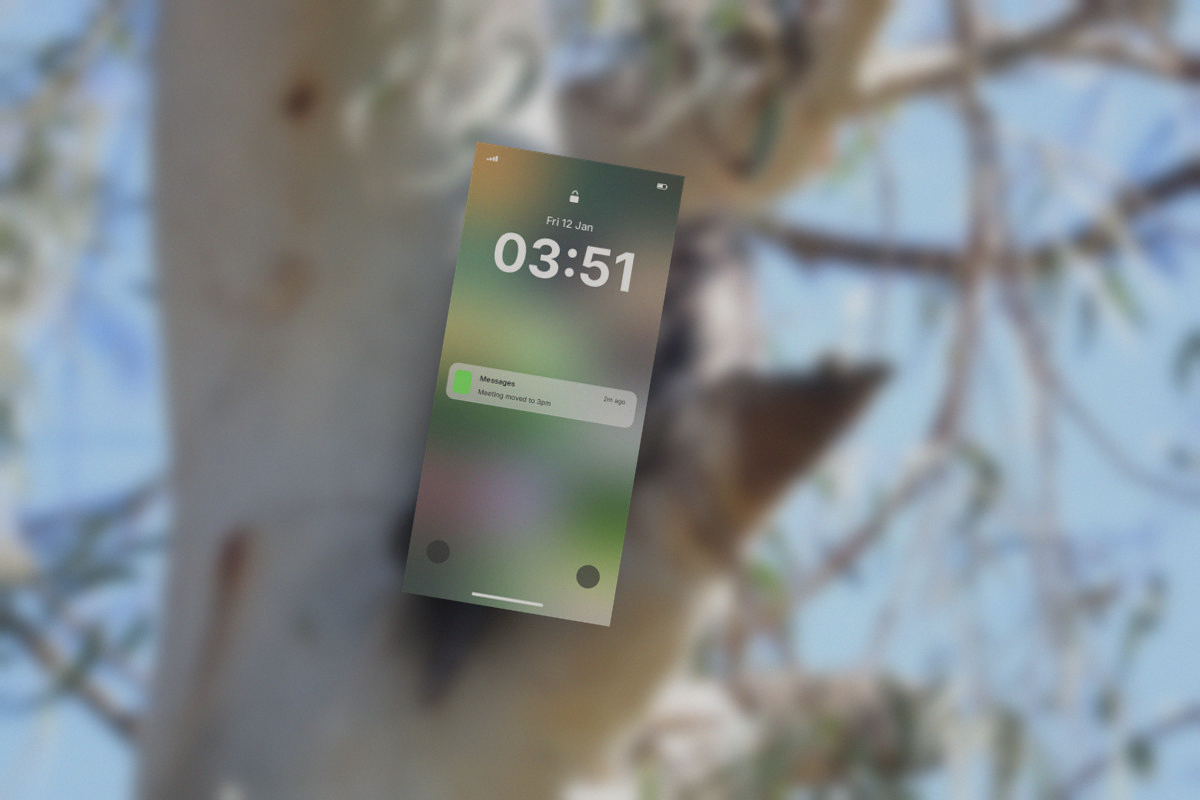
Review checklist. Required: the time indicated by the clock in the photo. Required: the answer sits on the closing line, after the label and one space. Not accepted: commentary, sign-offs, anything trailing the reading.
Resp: 3:51
